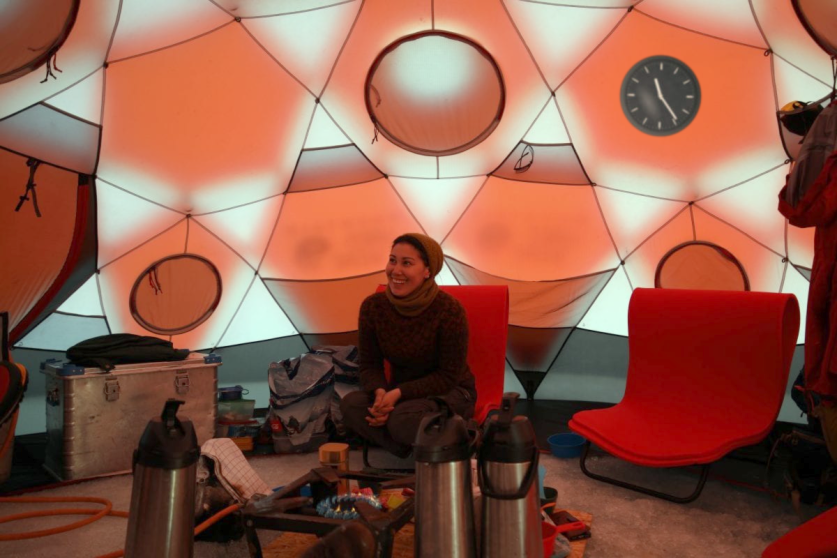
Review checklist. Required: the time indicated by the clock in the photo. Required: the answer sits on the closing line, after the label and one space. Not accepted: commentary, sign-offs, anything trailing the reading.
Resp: 11:24
